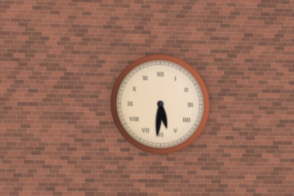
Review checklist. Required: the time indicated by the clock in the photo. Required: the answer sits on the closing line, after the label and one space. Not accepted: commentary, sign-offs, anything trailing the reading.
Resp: 5:31
